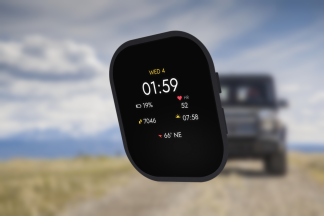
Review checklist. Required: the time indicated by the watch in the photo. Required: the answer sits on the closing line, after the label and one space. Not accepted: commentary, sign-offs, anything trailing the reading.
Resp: 1:59
